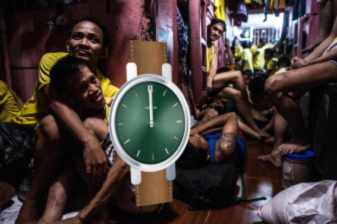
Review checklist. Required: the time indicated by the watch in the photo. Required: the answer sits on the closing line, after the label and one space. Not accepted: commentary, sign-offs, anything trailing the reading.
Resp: 12:00
